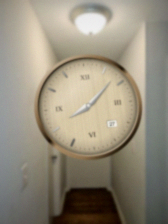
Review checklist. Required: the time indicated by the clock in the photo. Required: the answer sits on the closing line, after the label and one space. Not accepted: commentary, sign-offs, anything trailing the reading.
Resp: 8:08
